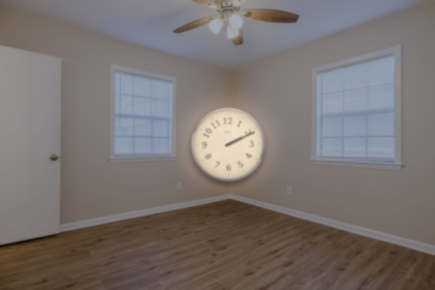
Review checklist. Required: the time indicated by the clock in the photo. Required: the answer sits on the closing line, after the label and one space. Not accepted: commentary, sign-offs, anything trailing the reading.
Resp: 2:11
